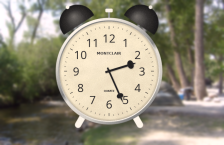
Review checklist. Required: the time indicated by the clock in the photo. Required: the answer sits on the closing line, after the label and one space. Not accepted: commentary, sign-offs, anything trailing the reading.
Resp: 2:26
